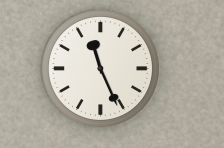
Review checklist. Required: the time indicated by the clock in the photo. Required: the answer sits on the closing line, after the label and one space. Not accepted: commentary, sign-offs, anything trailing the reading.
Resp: 11:26
